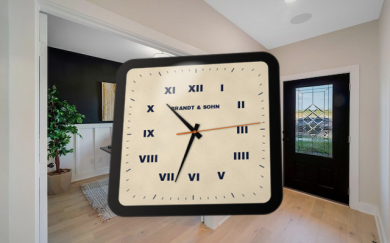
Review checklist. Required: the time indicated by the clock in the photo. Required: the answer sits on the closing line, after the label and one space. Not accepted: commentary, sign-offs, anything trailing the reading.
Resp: 10:33:14
